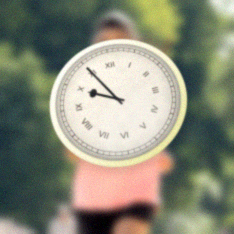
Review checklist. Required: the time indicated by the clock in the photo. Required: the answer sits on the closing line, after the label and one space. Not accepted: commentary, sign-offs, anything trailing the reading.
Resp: 9:55
